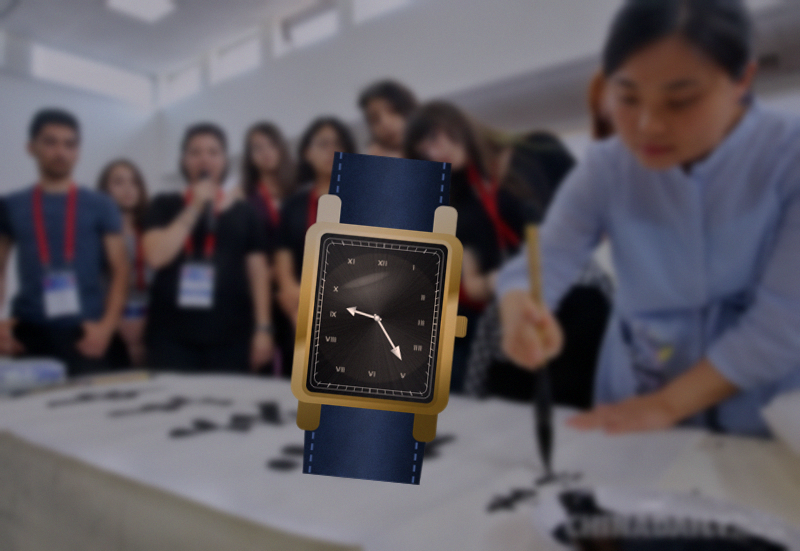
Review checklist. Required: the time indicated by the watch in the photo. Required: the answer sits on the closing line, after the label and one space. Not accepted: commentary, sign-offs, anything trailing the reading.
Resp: 9:24
